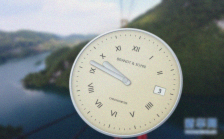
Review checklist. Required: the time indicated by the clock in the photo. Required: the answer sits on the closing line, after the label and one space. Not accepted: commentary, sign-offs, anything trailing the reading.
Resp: 9:47
